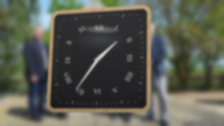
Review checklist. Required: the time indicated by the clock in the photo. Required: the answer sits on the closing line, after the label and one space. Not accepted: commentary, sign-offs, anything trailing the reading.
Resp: 1:36
